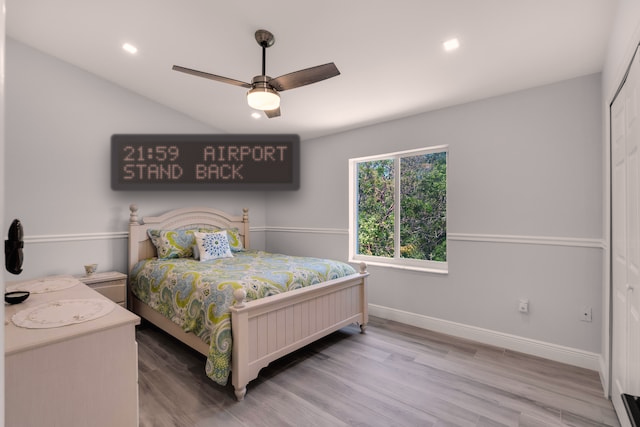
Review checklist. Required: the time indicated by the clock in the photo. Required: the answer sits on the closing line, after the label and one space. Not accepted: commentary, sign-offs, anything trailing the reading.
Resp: 21:59
